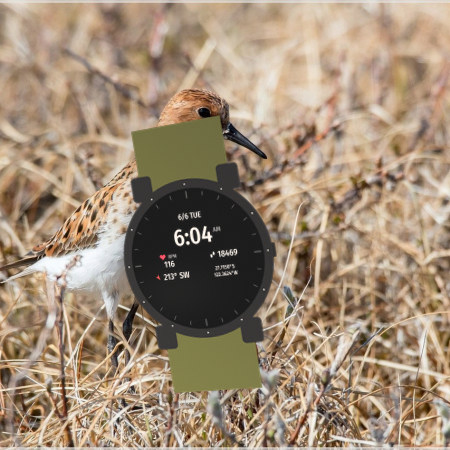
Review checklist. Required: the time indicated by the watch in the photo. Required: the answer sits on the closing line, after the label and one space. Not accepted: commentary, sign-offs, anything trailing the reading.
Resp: 6:04
